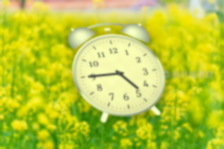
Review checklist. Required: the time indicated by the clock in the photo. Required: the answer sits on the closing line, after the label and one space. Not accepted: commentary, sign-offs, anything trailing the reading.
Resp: 4:45
